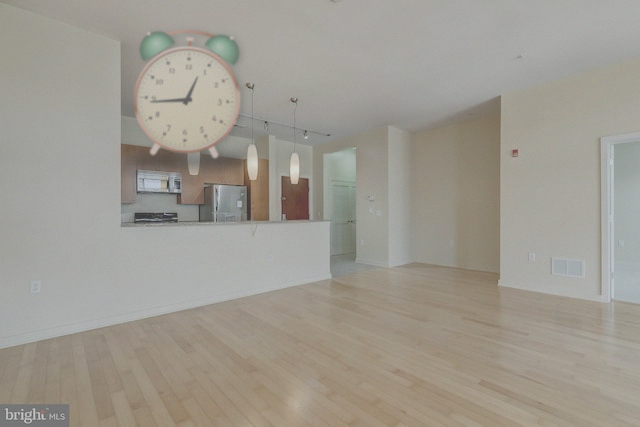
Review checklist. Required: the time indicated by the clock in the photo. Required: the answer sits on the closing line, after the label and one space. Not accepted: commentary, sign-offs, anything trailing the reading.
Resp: 12:44
